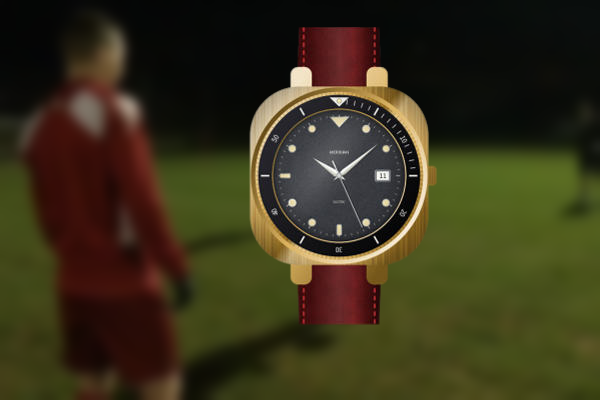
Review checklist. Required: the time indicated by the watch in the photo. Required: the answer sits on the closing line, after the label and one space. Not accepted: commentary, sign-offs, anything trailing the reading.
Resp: 10:08:26
